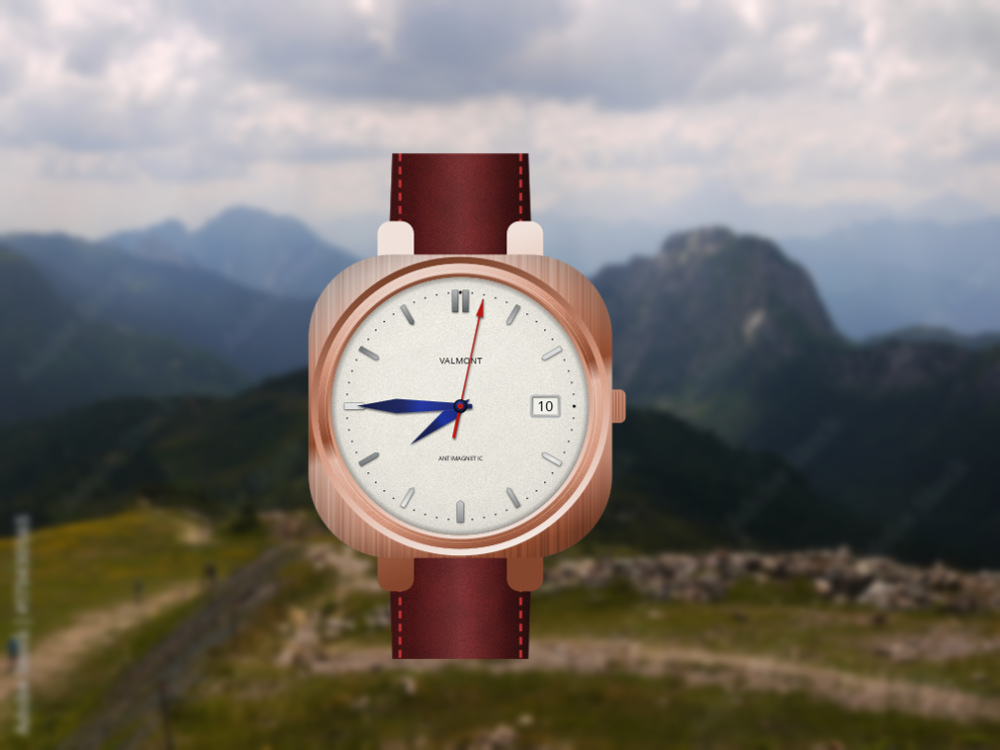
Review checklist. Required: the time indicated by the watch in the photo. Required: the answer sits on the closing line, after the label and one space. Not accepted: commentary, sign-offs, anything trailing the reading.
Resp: 7:45:02
